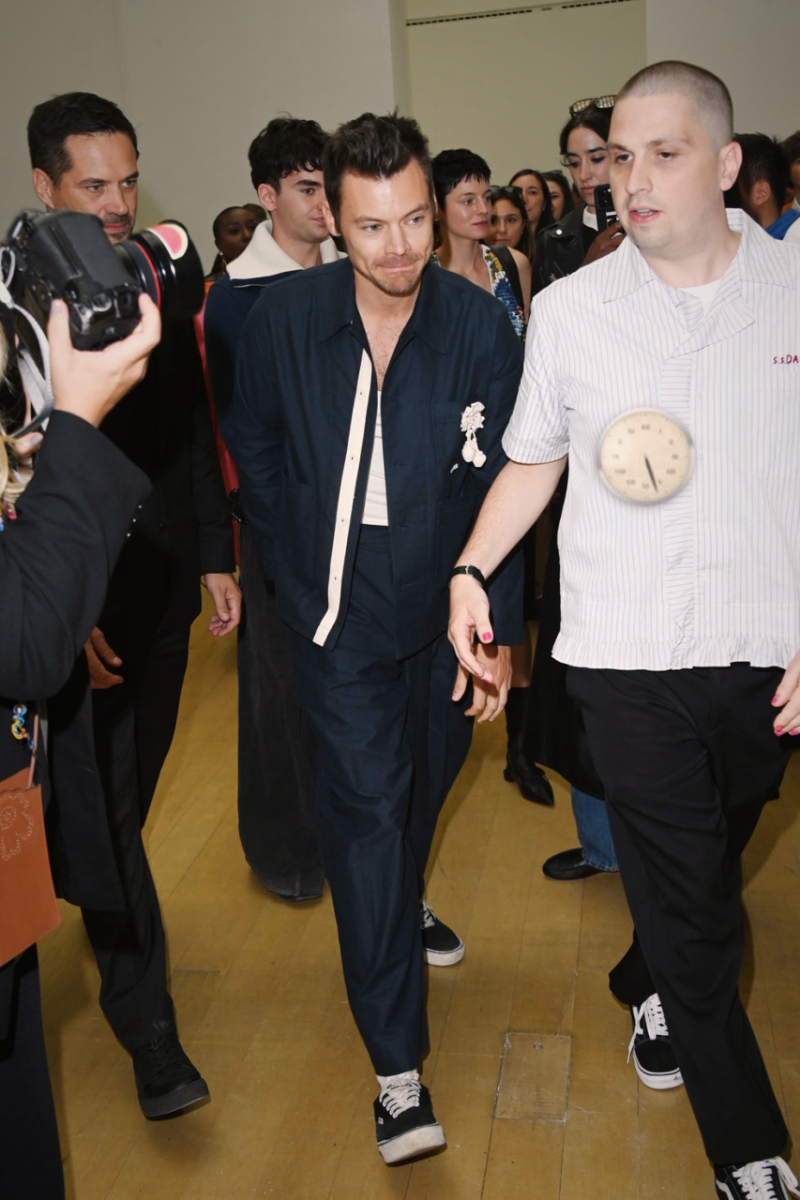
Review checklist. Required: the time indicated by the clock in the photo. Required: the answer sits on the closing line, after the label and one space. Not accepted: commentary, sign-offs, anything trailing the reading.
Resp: 5:27
